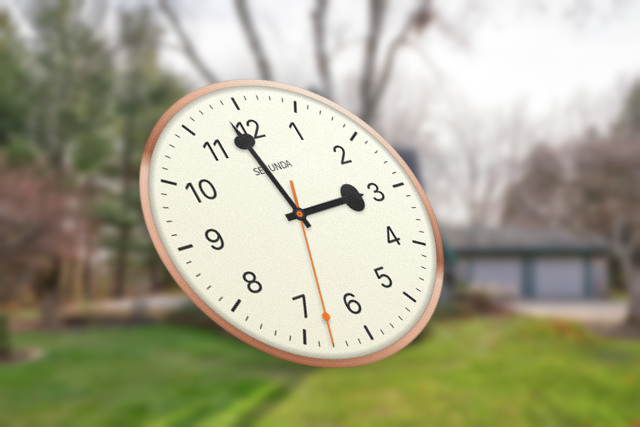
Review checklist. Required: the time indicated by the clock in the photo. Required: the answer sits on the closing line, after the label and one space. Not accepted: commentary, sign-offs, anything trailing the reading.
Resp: 2:58:33
